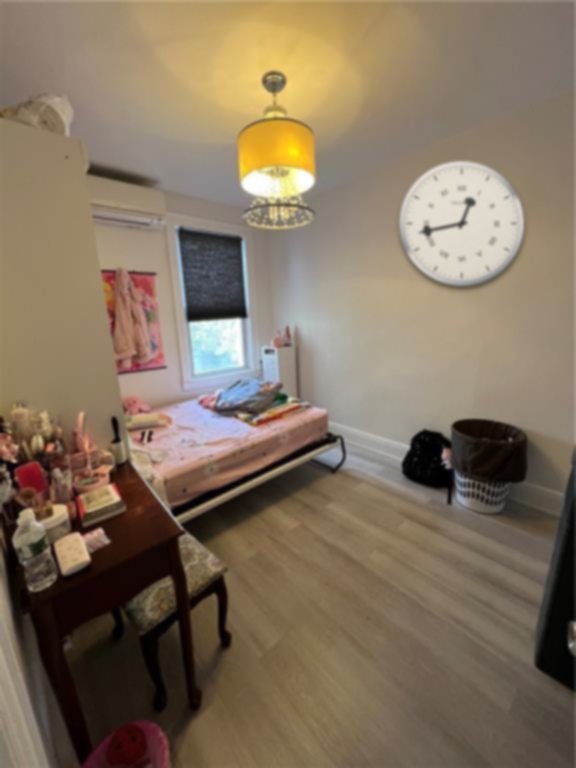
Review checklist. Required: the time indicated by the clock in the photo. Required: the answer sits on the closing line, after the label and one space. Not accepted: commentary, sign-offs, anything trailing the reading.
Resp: 12:43
